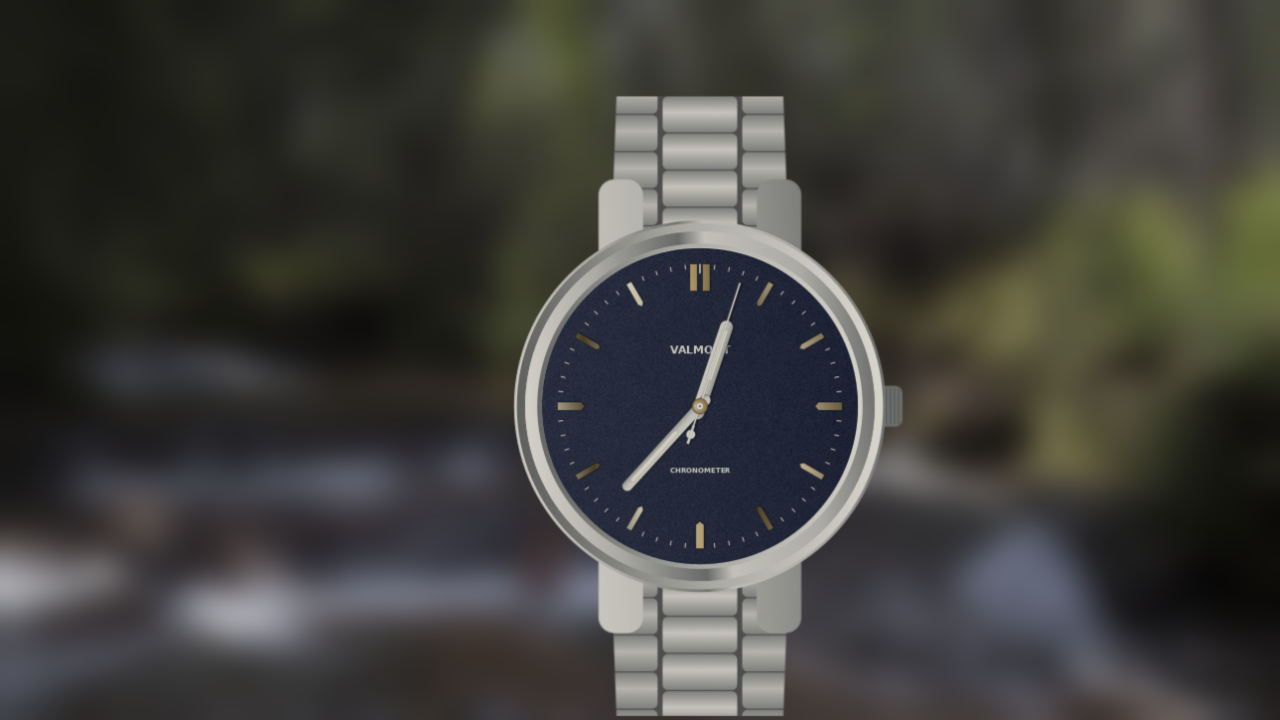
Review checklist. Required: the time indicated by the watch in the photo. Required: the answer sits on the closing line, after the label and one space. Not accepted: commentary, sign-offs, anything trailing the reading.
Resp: 12:37:03
